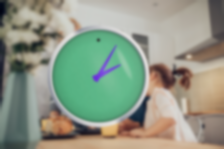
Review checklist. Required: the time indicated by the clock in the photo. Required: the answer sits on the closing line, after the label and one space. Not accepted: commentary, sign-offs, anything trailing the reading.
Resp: 2:05
